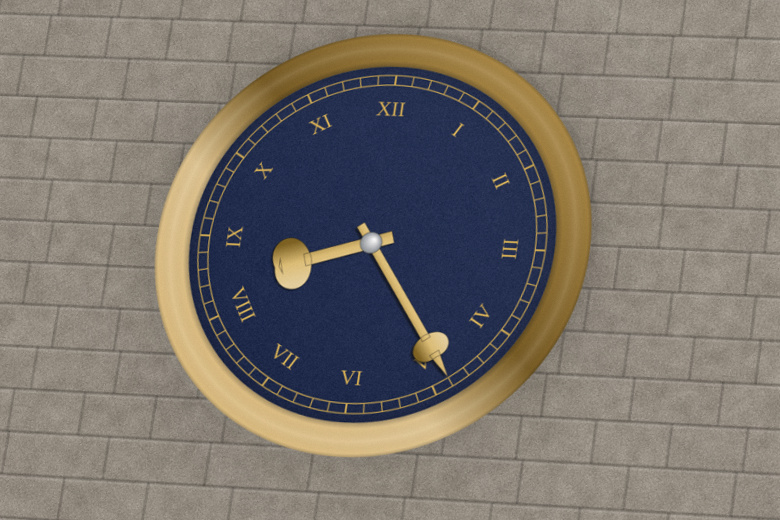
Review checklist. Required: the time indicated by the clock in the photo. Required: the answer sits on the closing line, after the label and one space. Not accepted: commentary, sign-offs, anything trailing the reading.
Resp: 8:24
